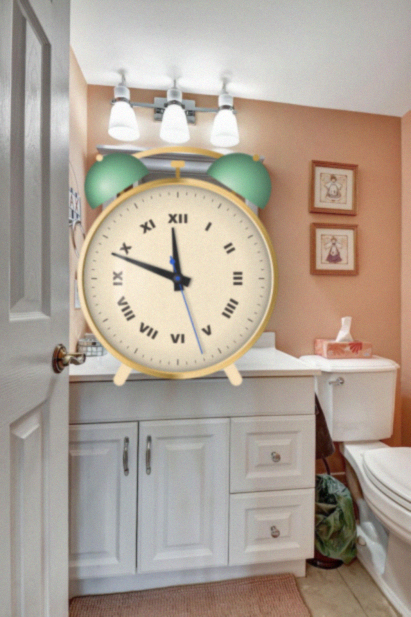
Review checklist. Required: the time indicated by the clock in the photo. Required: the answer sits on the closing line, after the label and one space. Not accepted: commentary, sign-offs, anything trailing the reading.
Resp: 11:48:27
